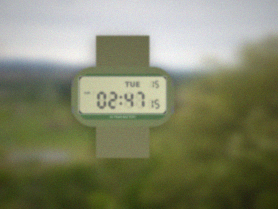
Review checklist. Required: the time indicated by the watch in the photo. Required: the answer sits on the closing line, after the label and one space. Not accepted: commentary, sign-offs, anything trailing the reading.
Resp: 2:47
